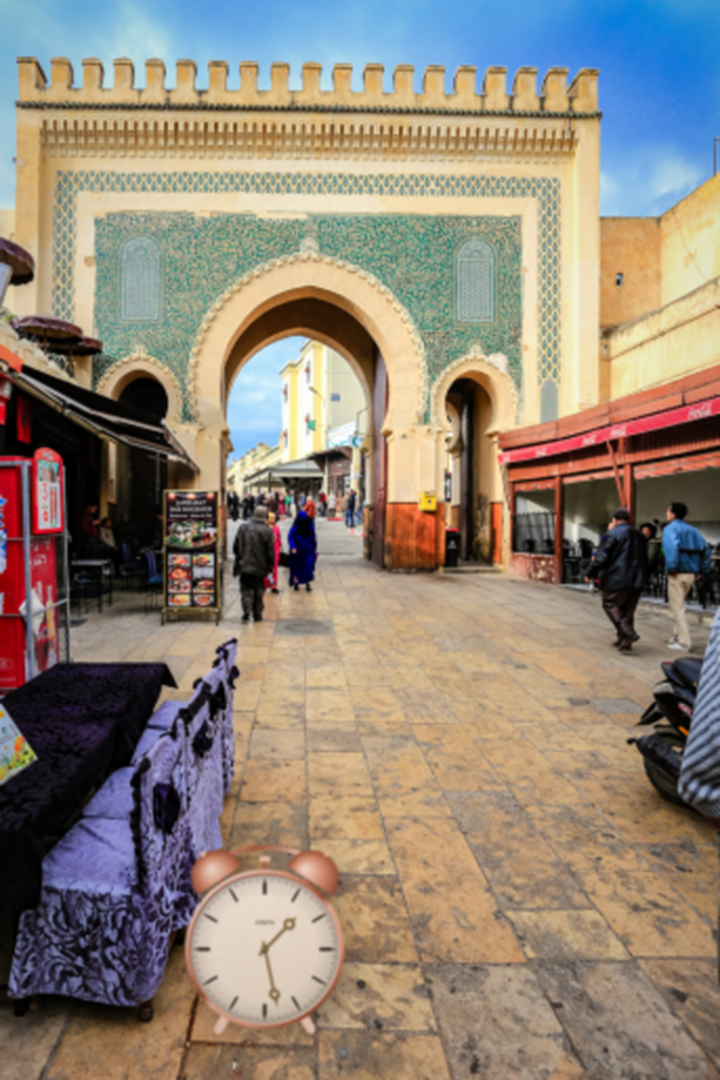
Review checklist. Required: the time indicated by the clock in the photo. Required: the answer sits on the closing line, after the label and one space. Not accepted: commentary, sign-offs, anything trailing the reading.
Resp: 1:28
